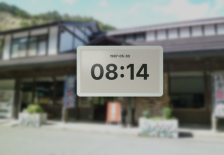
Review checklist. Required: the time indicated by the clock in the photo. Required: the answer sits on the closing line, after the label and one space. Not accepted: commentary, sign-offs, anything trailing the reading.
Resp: 8:14
